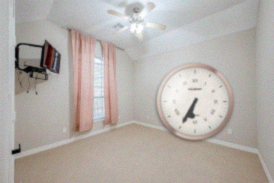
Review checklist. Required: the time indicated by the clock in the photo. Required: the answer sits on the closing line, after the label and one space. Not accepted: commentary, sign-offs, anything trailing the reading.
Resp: 6:35
